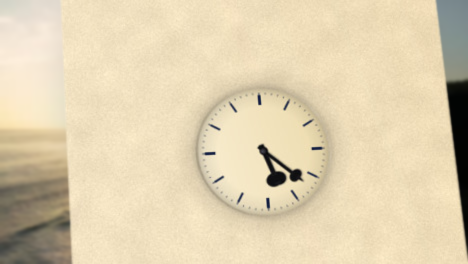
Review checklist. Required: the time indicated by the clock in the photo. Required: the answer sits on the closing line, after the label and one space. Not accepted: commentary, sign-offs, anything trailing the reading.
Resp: 5:22
